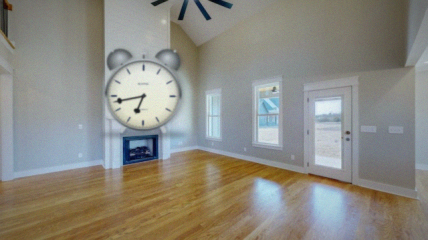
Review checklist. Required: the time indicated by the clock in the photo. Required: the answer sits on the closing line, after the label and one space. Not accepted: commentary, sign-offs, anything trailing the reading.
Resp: 6:43
